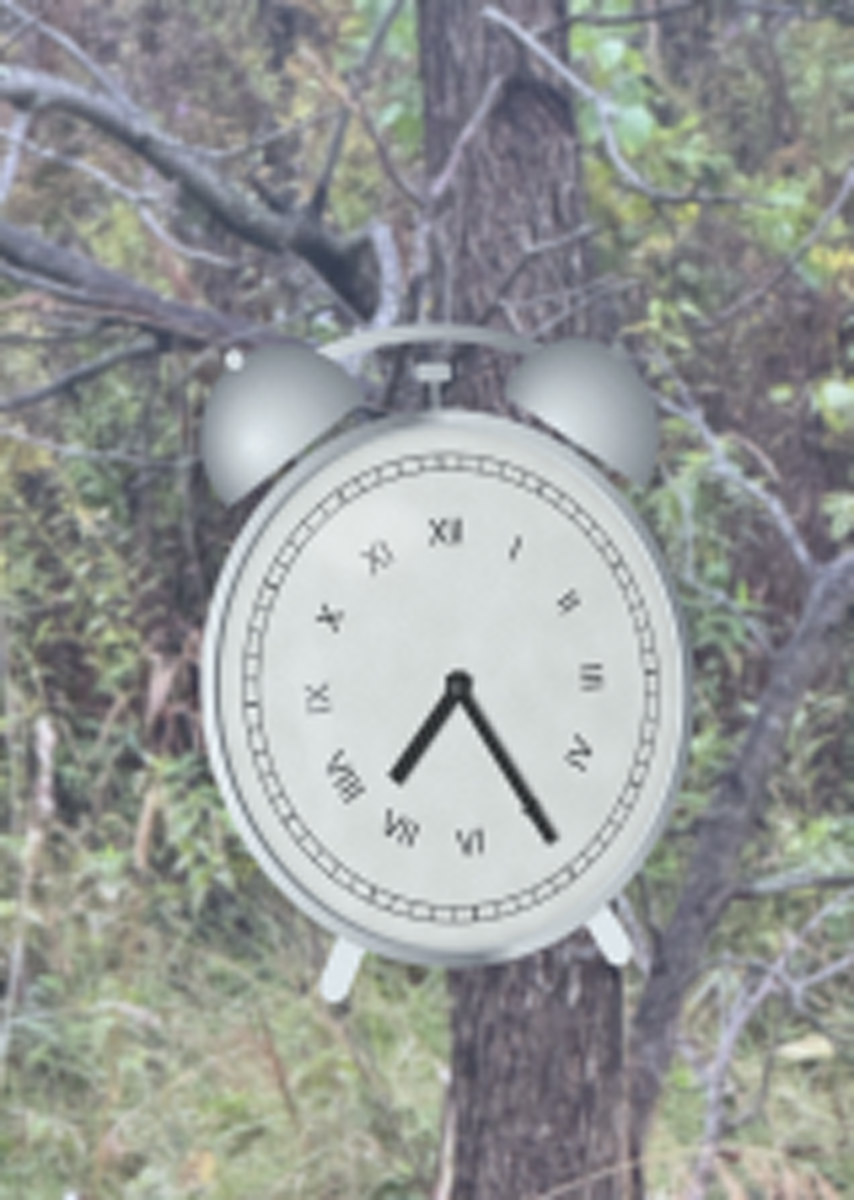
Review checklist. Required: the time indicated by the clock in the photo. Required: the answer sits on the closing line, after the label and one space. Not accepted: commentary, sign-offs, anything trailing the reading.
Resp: 7:25
